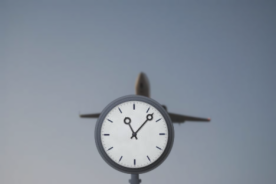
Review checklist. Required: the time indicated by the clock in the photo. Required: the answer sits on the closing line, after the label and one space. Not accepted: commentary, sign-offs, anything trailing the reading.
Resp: 11:07
